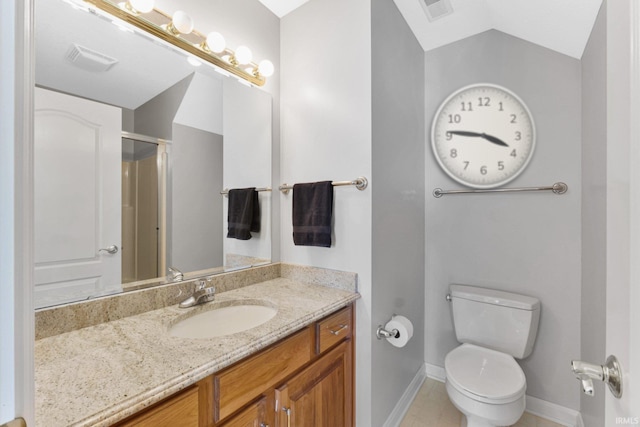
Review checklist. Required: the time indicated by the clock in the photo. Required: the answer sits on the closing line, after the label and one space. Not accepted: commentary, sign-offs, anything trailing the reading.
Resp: 3:46
